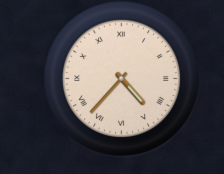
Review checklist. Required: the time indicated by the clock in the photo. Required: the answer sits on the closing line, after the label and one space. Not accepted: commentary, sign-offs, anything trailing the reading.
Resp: 4:37
